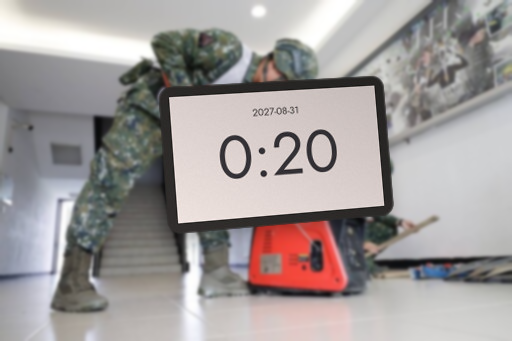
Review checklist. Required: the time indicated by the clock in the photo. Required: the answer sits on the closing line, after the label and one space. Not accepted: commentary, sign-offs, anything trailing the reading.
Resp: 0:20
